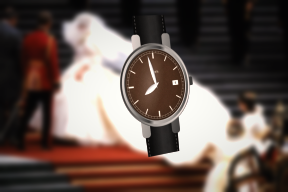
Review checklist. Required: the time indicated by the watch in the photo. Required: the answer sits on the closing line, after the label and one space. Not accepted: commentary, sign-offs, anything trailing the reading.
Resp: 7:58
